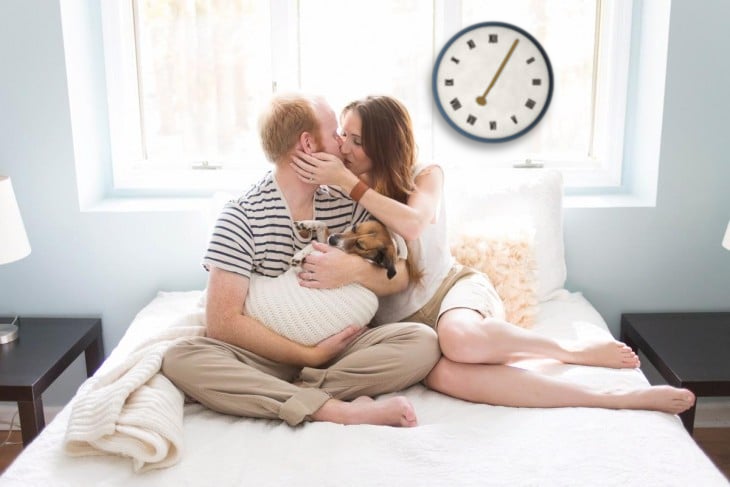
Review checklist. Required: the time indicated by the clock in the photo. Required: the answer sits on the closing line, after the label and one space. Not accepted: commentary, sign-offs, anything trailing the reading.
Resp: 7:05
